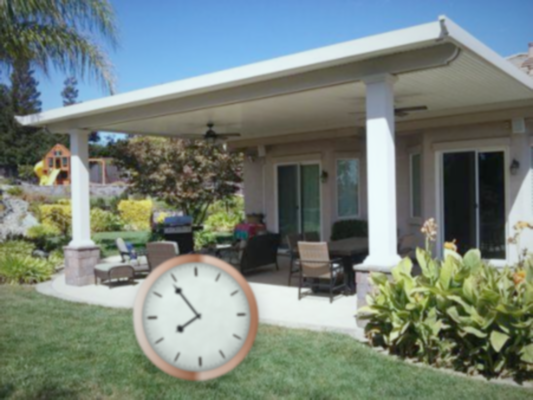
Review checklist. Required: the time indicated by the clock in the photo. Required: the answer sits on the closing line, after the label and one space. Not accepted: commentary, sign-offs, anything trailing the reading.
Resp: 7:54
